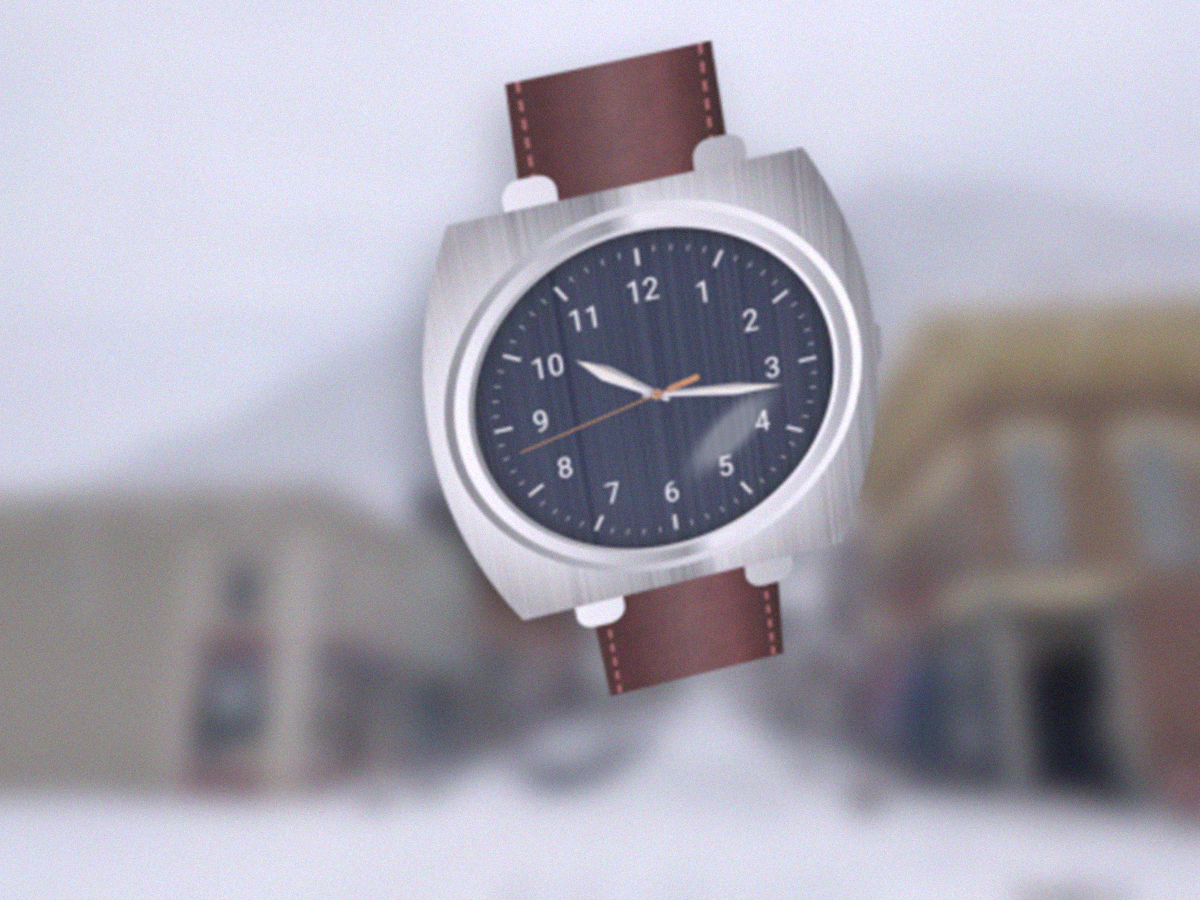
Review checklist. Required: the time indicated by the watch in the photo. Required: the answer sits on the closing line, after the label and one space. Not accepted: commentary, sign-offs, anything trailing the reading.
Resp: 10:16:43
